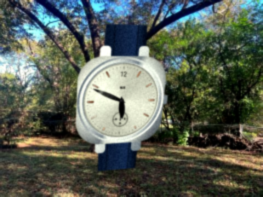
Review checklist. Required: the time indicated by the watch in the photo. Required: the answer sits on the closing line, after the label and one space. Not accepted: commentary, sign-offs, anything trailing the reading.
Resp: 5:49
